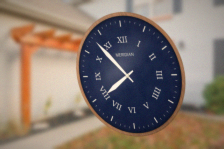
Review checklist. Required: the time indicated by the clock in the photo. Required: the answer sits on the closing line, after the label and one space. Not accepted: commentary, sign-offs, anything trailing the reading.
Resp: 7:53
